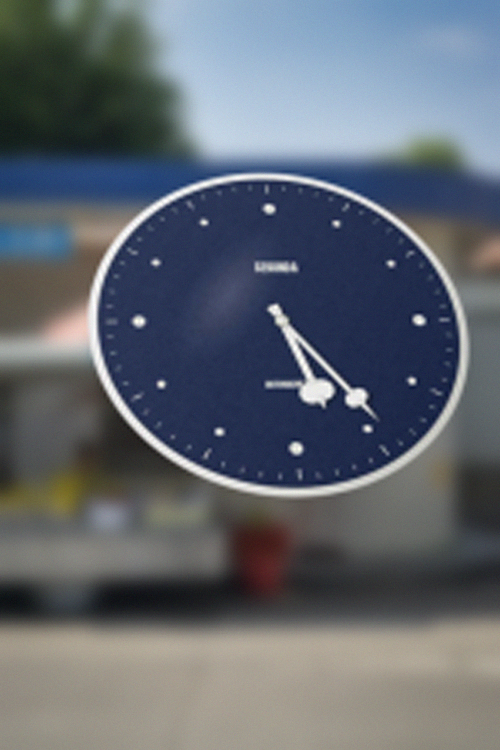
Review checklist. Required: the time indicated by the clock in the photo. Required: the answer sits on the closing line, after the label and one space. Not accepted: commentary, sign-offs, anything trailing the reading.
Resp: 5:24
